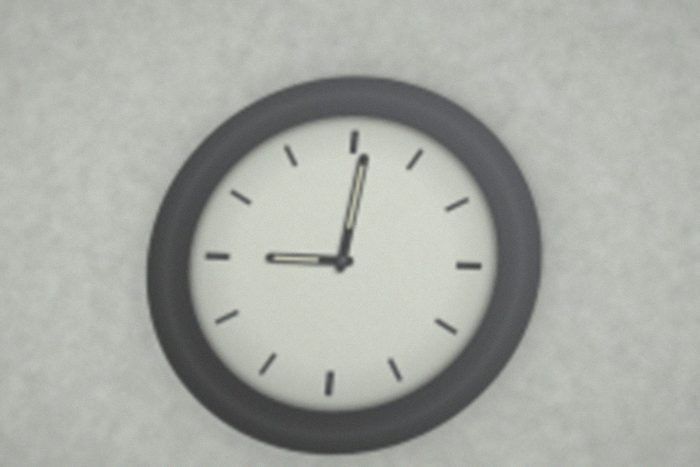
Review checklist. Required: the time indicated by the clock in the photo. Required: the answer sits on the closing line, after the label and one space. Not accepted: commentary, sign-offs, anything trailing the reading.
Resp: 9:01
